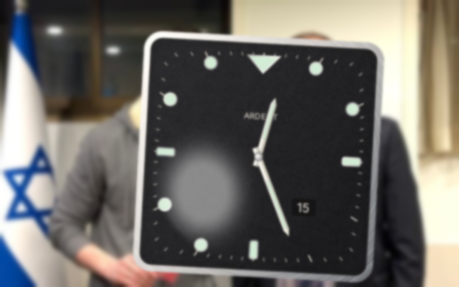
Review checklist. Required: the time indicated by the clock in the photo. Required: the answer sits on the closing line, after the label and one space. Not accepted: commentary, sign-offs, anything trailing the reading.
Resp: 12:26
